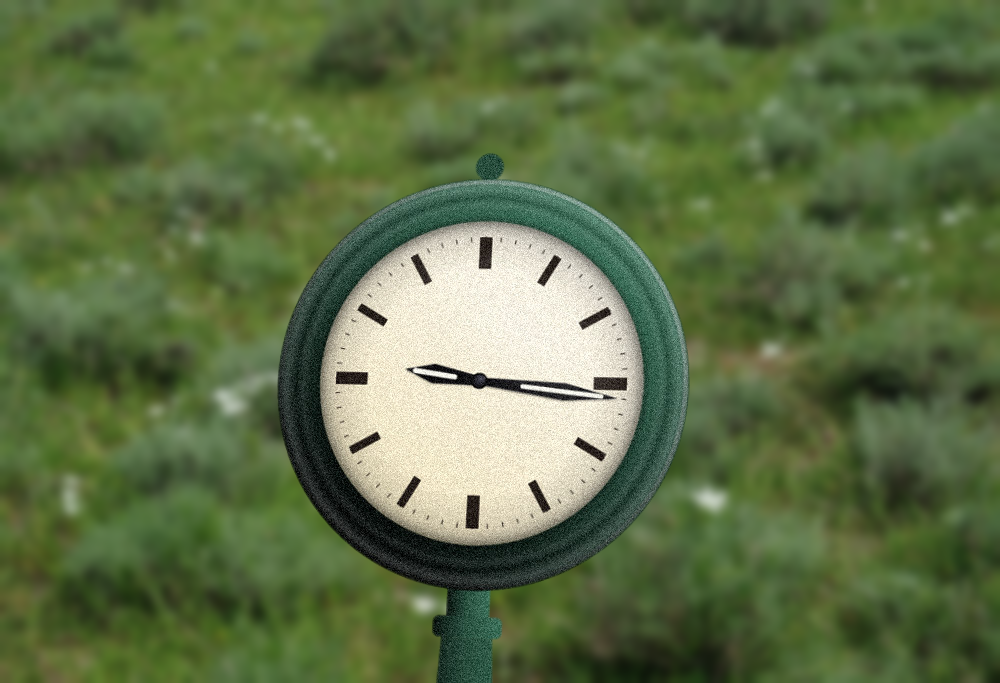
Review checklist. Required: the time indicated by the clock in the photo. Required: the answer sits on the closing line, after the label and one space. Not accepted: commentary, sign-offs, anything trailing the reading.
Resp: 9:16
